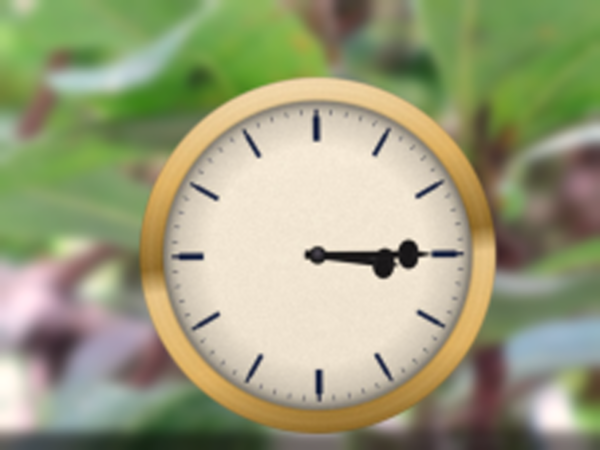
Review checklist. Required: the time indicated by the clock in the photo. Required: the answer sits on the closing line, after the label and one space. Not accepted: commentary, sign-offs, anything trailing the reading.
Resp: 3:15
